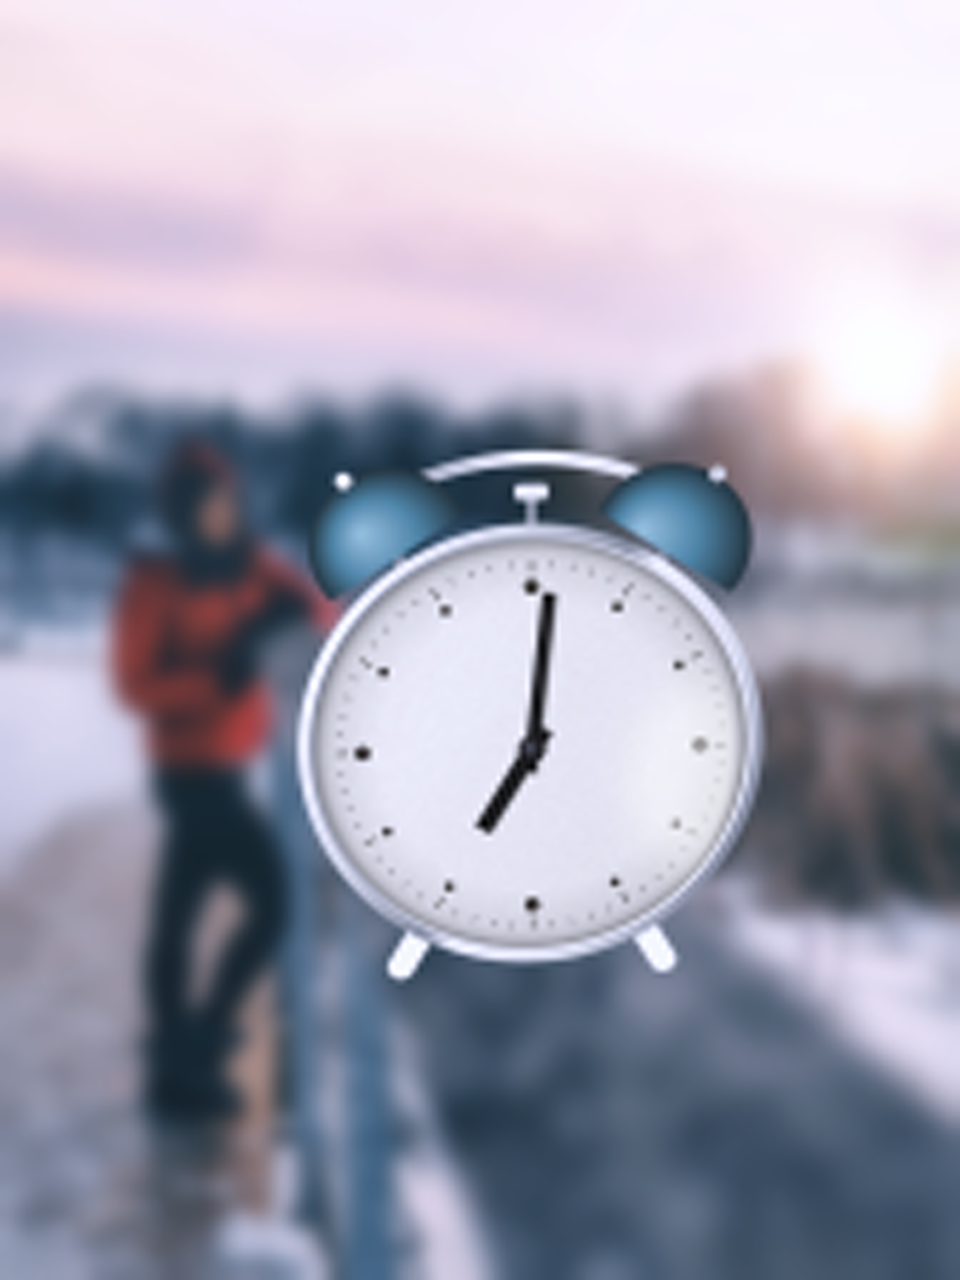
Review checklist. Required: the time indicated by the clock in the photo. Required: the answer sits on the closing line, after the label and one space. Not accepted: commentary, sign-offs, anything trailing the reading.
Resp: 7:01
